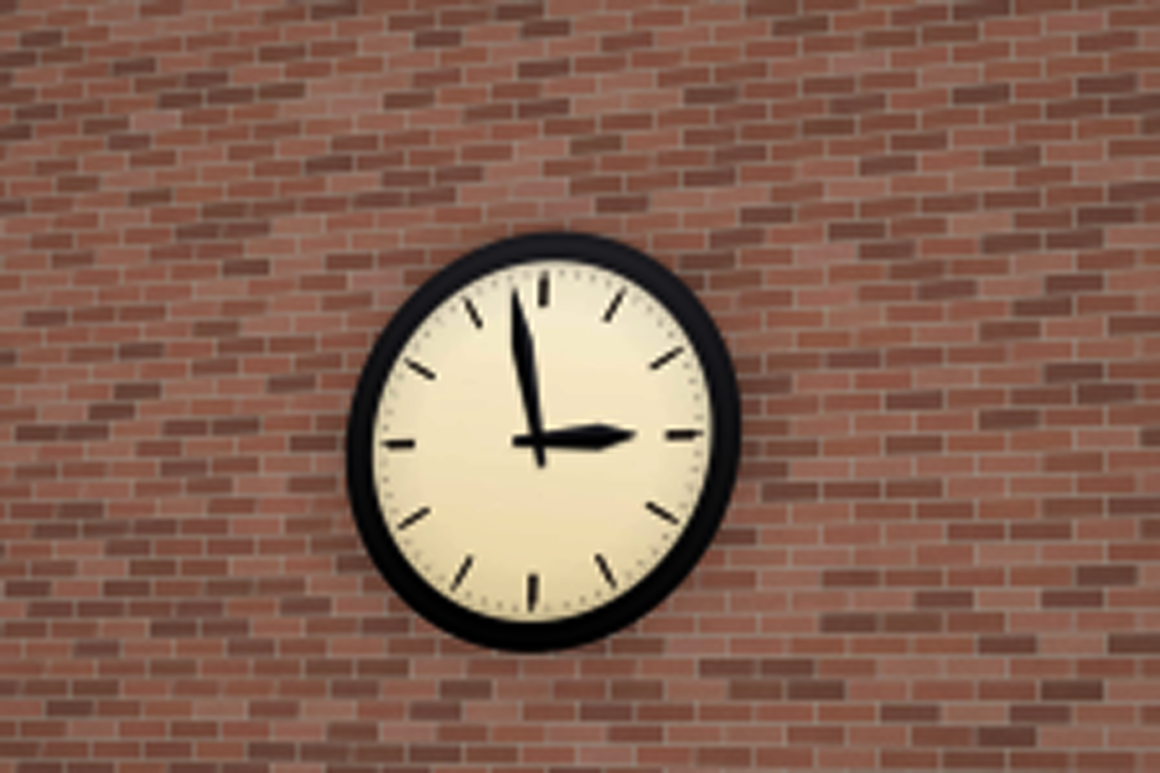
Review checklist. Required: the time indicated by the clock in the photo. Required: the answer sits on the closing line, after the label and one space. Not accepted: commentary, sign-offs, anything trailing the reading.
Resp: 2:58
